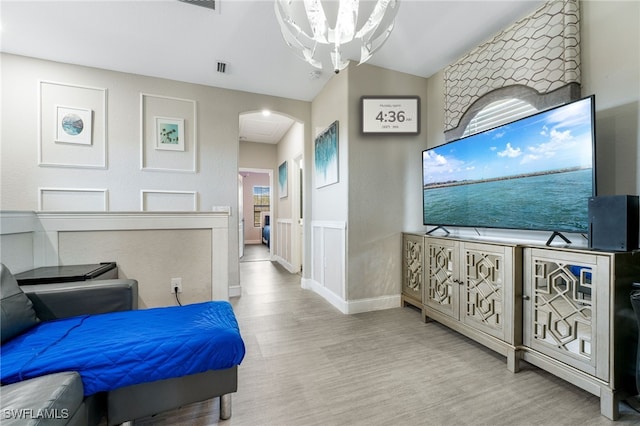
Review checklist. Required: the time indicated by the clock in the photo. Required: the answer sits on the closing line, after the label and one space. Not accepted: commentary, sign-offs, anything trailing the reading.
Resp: 4:36
